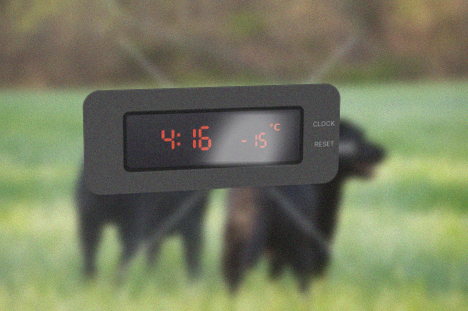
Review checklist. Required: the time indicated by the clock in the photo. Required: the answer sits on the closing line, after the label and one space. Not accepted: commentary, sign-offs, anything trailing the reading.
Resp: 4:16
